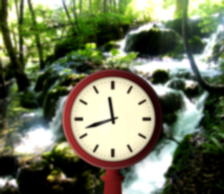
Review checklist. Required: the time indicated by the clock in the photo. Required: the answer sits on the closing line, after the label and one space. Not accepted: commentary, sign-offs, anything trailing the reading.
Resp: 11:42
